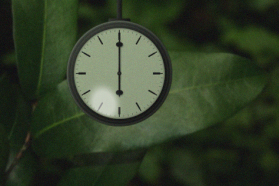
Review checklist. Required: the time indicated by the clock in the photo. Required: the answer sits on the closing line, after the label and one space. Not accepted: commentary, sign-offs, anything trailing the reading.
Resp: 6:00
